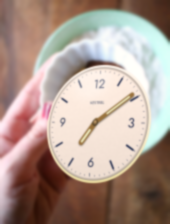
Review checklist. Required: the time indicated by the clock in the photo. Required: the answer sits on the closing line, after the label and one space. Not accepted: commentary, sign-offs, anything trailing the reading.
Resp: 7:09
